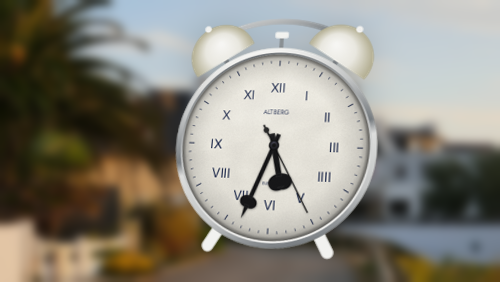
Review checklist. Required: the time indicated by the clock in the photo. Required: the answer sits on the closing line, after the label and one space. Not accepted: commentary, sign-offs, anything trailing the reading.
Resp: 5:33:25
